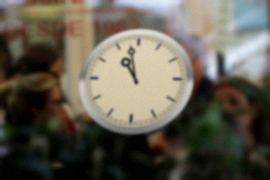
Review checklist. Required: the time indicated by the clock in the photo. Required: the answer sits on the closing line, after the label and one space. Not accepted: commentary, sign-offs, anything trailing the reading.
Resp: 10:58
